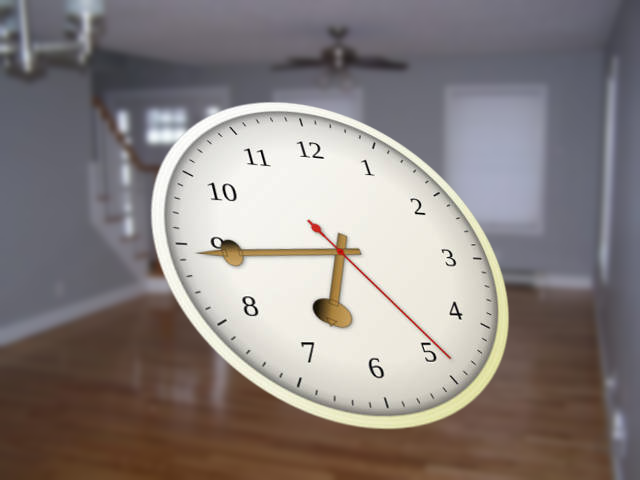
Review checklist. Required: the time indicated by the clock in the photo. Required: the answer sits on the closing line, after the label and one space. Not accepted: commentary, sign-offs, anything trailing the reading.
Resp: 6:44:24
